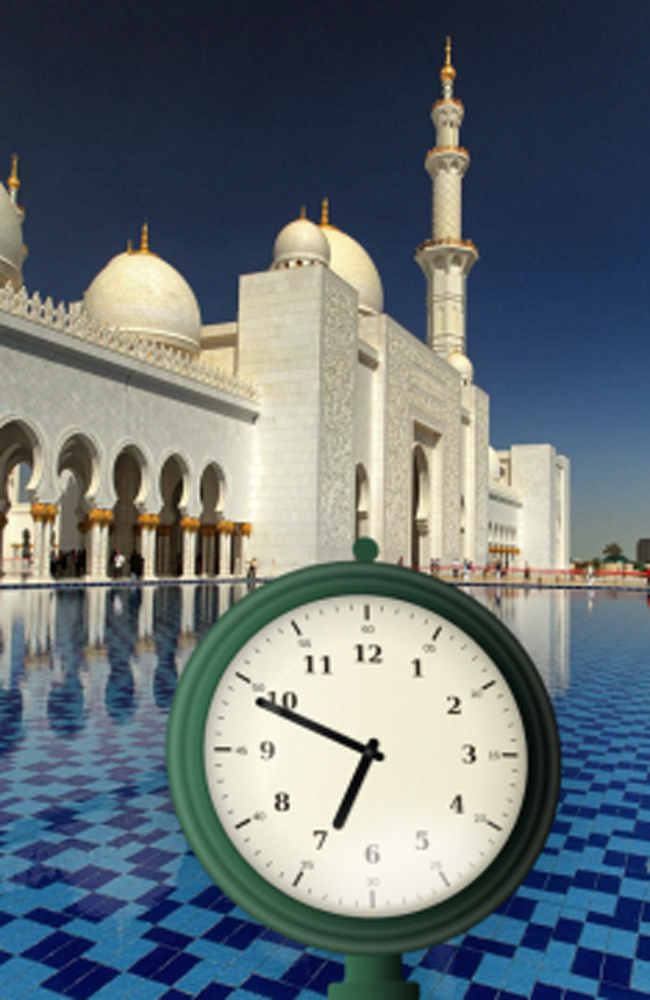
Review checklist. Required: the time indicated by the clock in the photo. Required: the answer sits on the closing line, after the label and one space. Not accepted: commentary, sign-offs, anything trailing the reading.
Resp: 6:49
